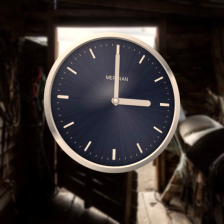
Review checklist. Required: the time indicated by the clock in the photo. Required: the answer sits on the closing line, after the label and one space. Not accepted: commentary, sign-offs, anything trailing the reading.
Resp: 3:00
